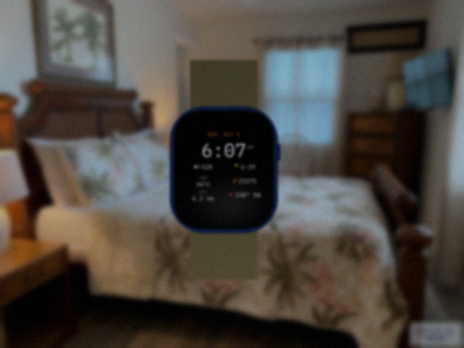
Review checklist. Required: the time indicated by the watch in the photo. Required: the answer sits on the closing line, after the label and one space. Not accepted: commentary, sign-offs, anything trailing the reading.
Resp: 6:07
